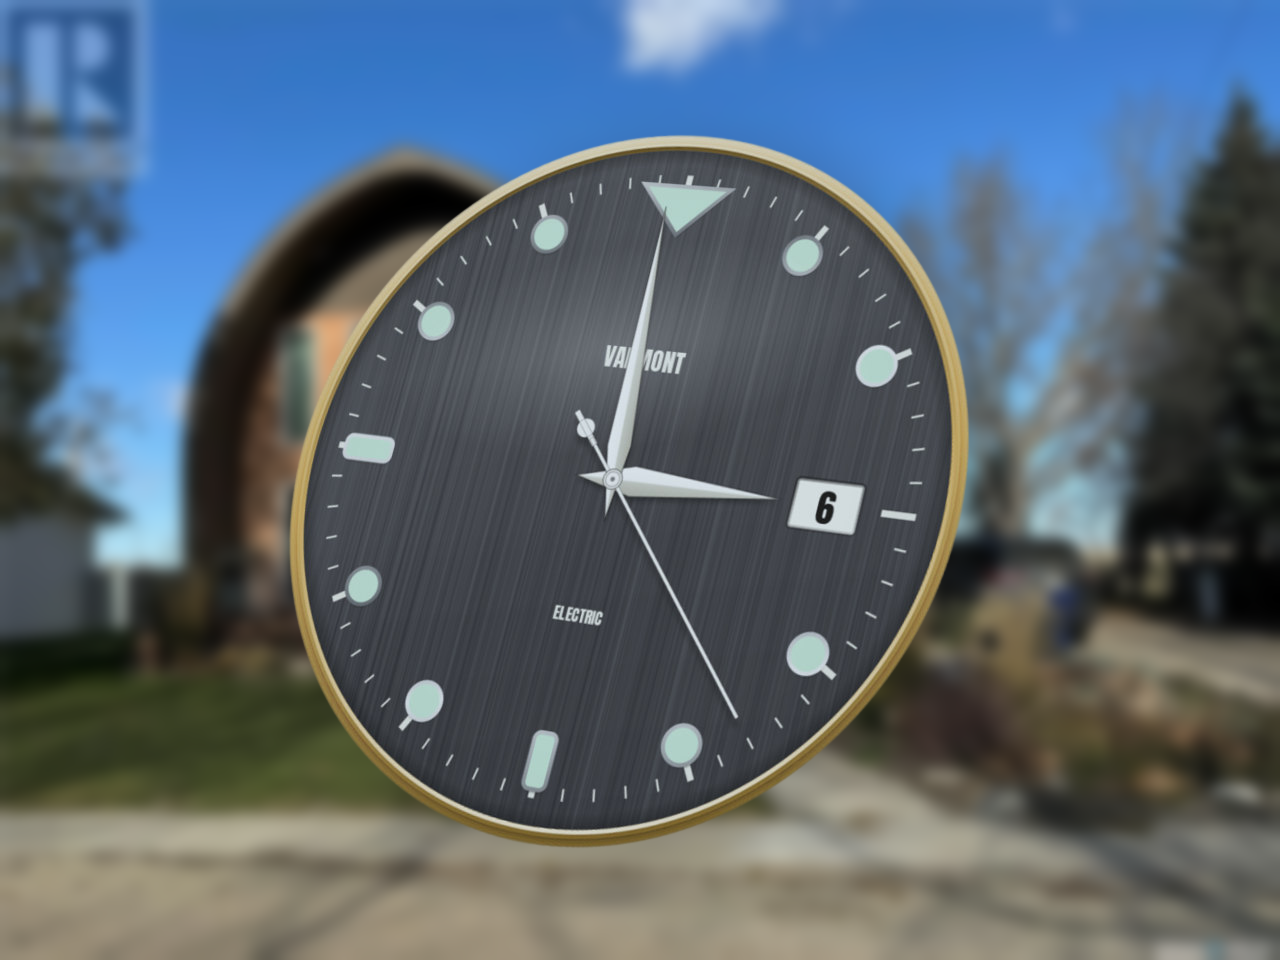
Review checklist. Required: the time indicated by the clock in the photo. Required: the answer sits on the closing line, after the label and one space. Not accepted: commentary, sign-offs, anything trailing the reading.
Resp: 2:59:23
